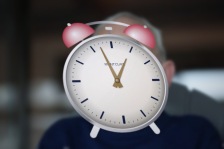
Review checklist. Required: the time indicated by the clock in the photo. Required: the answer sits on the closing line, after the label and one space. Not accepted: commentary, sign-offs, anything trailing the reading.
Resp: 12:57
